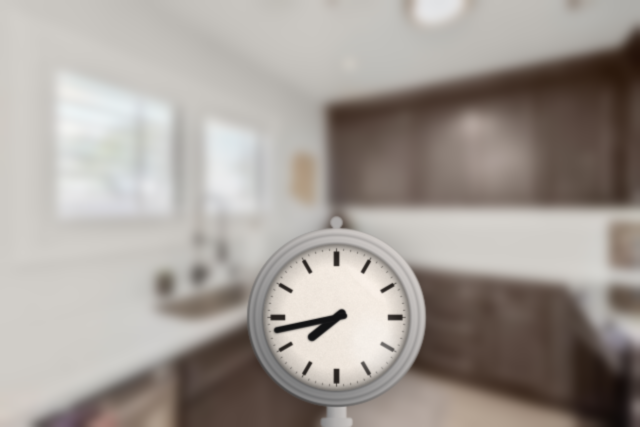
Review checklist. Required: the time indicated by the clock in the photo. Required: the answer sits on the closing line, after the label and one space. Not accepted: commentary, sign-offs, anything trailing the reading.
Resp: 7:43
